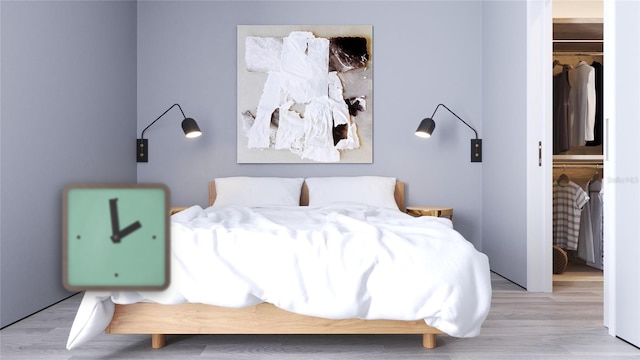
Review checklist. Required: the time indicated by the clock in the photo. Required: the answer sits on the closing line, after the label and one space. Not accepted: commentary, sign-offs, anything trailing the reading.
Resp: 1:59
